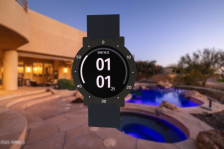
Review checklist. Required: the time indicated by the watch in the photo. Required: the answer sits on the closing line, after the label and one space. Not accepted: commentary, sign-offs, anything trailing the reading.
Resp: 1:01
